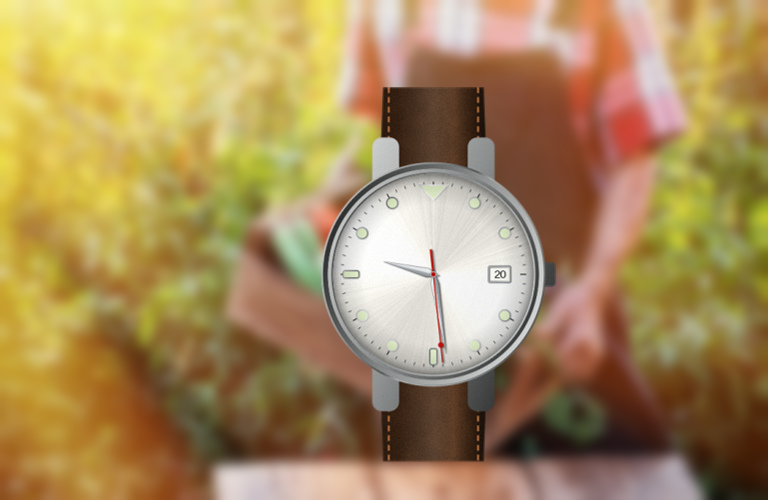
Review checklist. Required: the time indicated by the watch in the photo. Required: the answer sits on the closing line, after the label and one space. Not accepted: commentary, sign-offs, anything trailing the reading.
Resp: 9:28:29
